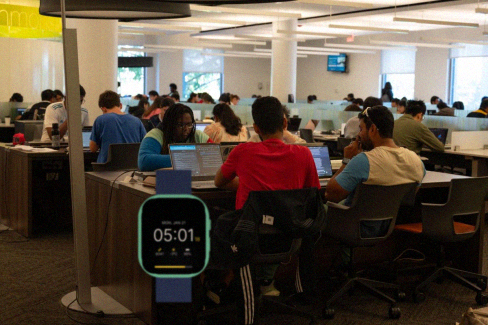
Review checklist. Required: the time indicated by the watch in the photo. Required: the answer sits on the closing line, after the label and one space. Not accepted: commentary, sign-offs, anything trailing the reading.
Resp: 5:01
